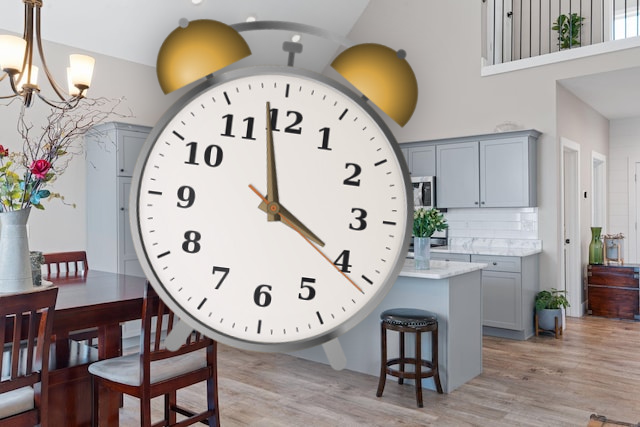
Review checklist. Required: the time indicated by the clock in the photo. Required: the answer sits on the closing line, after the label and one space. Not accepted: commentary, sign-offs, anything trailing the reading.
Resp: 3:58:21
